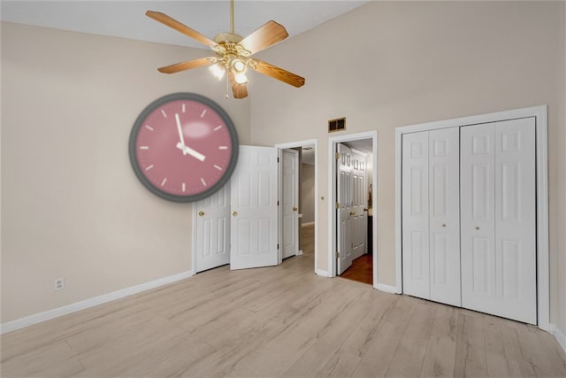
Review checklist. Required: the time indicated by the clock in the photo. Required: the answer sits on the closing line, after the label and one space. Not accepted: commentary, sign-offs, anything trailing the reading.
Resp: 3:58
